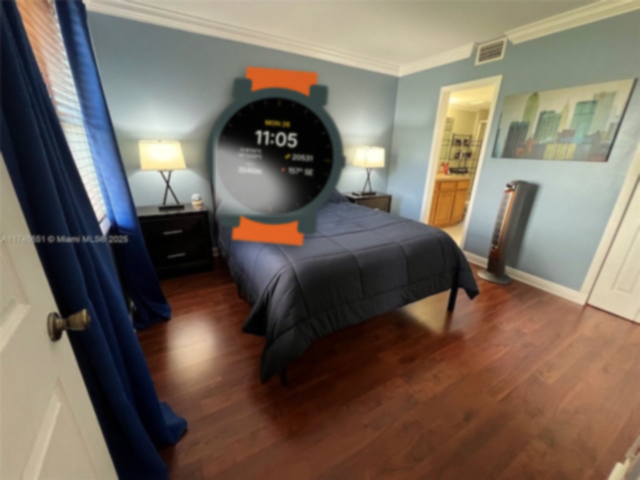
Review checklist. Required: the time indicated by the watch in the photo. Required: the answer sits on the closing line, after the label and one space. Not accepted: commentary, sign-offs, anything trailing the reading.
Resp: 11:05
